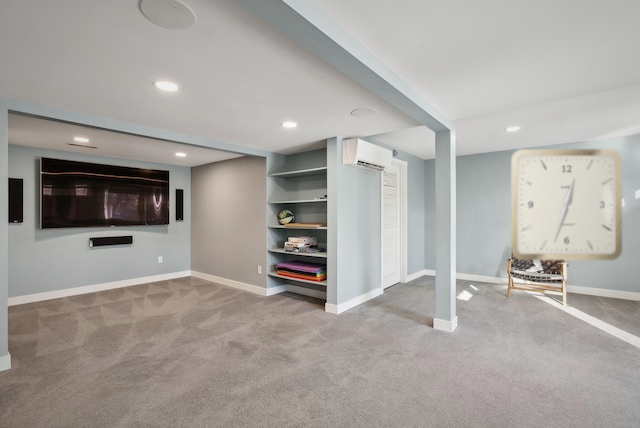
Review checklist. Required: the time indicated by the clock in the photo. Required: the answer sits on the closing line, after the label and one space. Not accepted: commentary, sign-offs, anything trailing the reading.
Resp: 12:33
